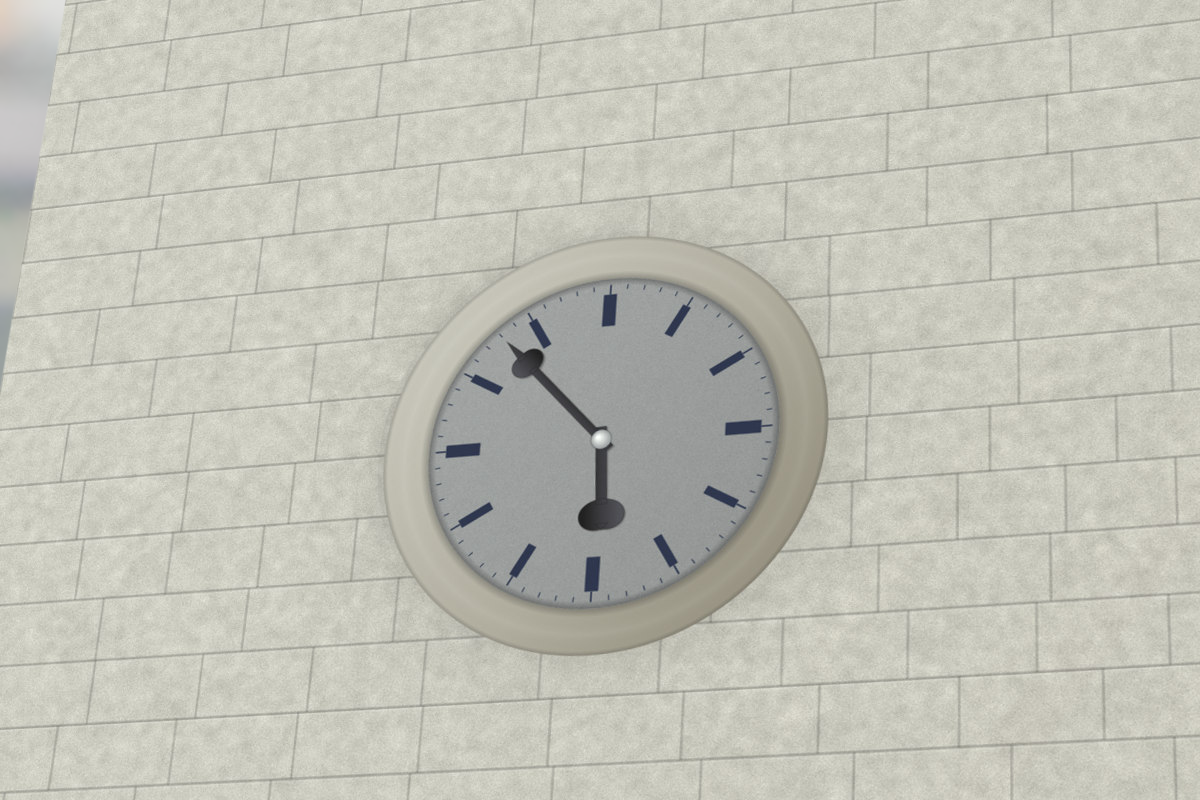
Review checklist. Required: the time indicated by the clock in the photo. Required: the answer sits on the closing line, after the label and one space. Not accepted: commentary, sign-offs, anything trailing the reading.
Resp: 5:53
